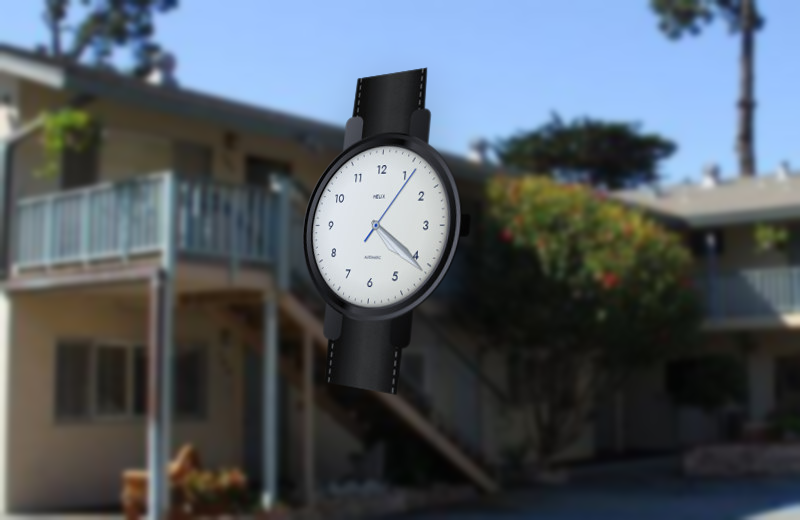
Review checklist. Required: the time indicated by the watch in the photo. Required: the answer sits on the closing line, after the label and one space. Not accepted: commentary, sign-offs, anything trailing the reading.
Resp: 4:21:06
